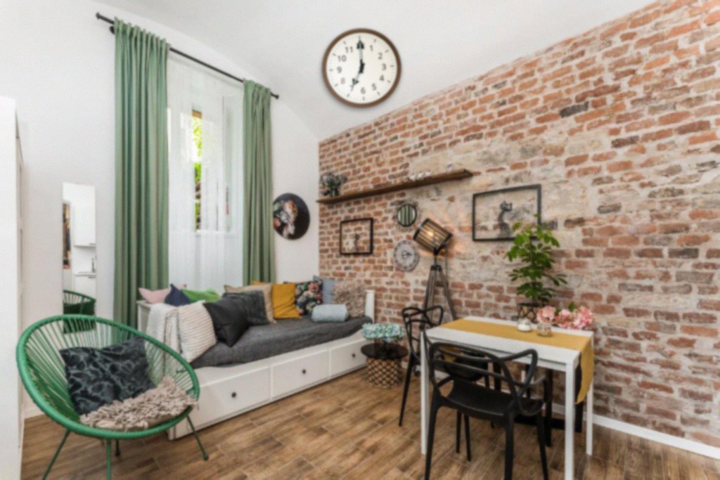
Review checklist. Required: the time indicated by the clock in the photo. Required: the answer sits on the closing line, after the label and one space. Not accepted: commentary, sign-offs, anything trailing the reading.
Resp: 7:00
